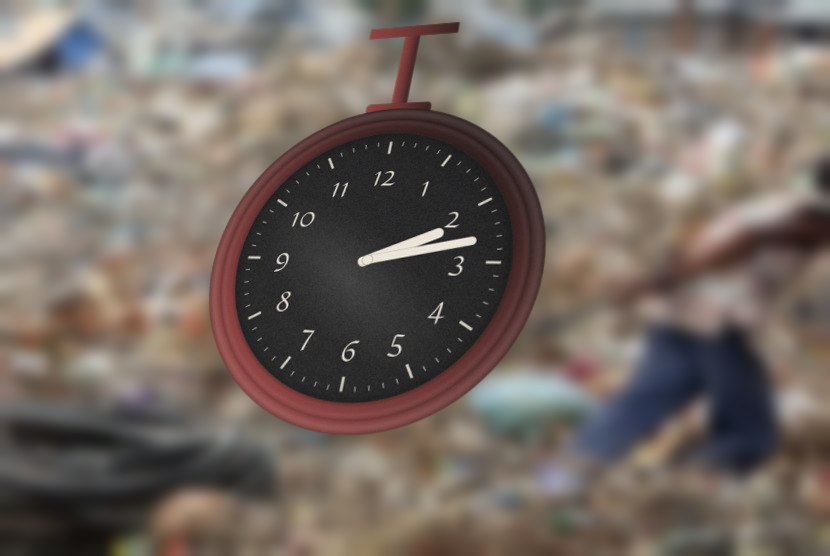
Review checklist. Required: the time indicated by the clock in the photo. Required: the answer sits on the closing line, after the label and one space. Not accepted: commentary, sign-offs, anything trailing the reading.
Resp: 2:13
